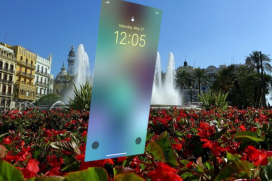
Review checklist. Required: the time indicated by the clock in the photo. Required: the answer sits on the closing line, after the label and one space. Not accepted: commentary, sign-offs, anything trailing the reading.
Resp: 12:05
